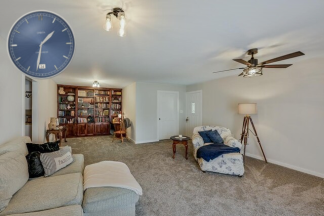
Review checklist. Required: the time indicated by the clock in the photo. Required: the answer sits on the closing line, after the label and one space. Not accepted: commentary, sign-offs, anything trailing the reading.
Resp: 1:32
